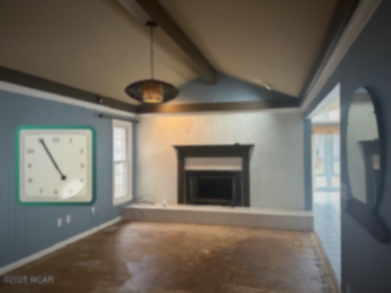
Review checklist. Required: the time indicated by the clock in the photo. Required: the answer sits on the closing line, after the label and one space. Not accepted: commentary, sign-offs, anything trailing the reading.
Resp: 4:55
